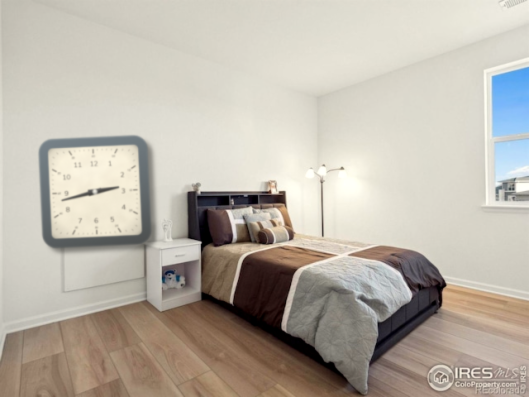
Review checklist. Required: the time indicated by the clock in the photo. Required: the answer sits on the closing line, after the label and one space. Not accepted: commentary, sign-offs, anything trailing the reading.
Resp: 2:43
